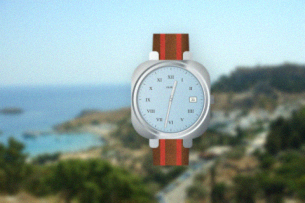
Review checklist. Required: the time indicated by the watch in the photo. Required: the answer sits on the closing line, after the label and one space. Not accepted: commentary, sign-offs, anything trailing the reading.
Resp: 12:32
